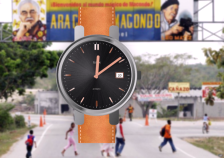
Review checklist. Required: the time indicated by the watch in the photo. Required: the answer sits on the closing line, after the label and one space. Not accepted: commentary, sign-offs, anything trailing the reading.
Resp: 12:09
